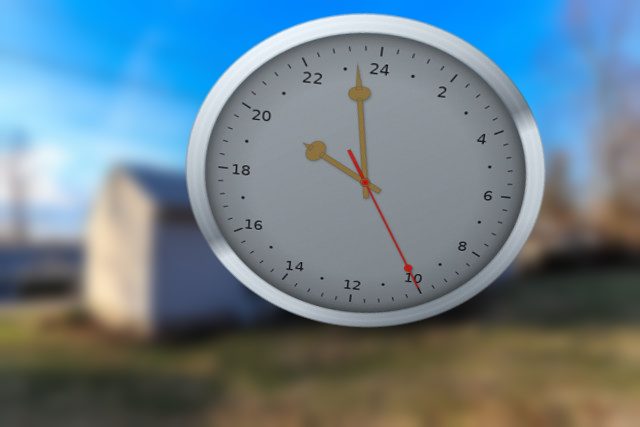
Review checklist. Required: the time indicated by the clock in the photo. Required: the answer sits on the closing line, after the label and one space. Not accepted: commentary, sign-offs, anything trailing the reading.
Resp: 19:58:25
